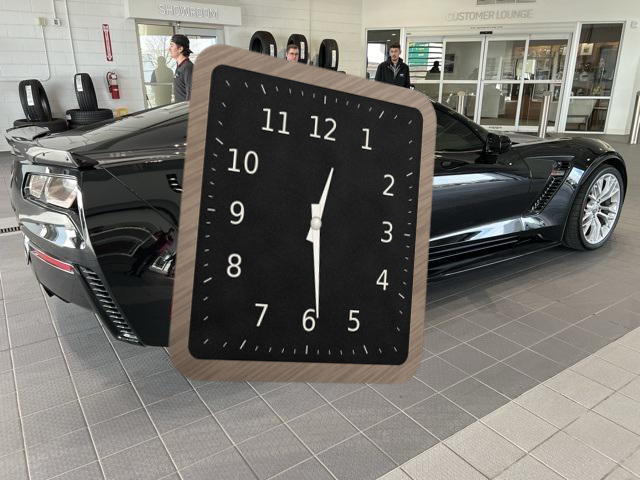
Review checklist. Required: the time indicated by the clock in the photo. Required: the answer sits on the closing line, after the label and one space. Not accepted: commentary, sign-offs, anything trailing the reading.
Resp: 12:29
